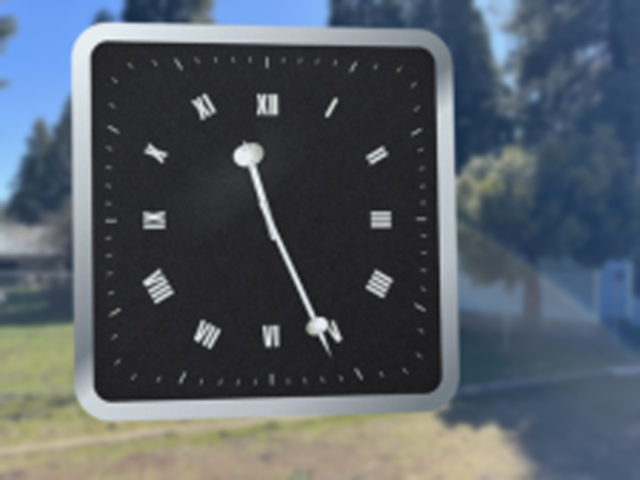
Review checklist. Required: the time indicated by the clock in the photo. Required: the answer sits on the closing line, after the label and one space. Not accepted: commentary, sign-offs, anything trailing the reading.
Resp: 11:26
